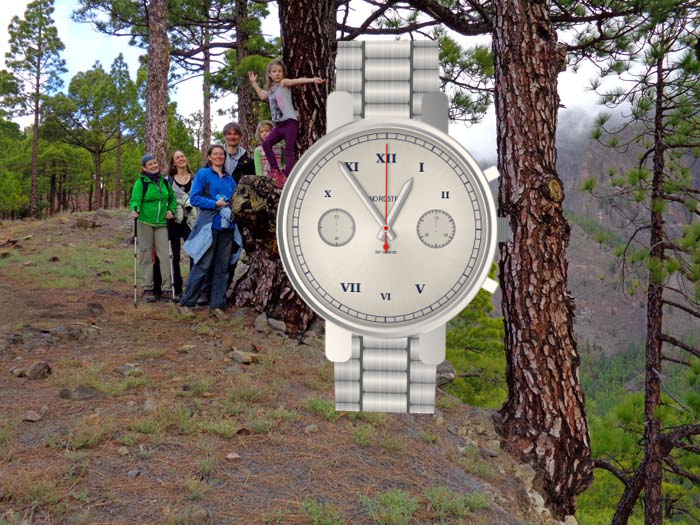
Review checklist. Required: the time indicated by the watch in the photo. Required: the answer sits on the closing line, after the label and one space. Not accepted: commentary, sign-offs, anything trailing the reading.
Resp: 12:54
